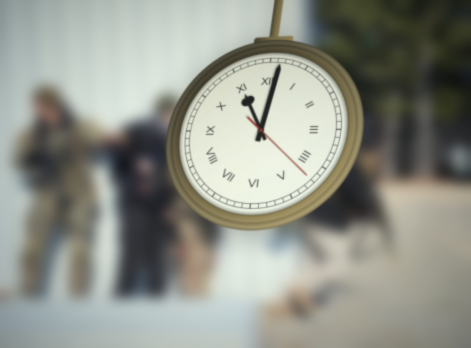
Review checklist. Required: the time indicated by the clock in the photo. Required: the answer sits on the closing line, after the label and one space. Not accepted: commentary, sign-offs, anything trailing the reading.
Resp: 11:01:22
